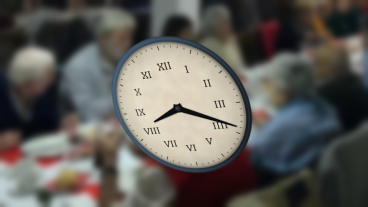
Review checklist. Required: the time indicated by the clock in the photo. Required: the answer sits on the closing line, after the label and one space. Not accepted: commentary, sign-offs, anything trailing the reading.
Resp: 8:19
